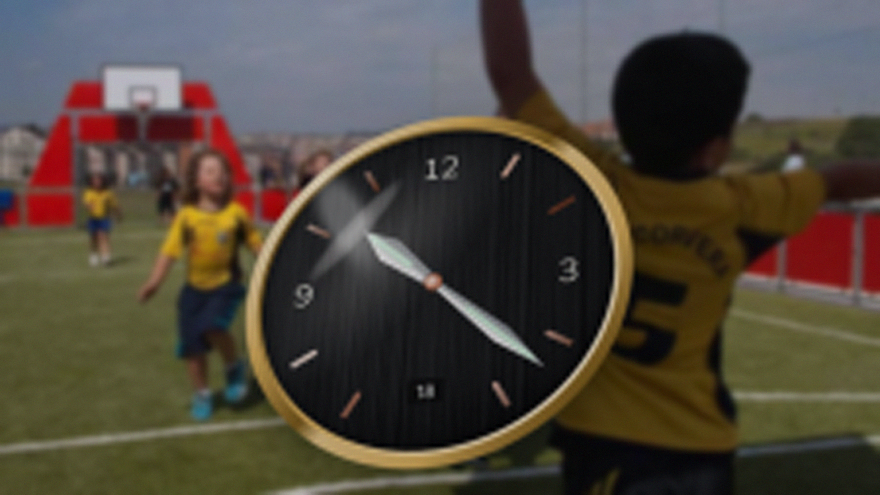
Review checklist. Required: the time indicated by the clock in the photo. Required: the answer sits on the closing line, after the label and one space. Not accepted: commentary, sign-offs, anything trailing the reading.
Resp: 10:22
